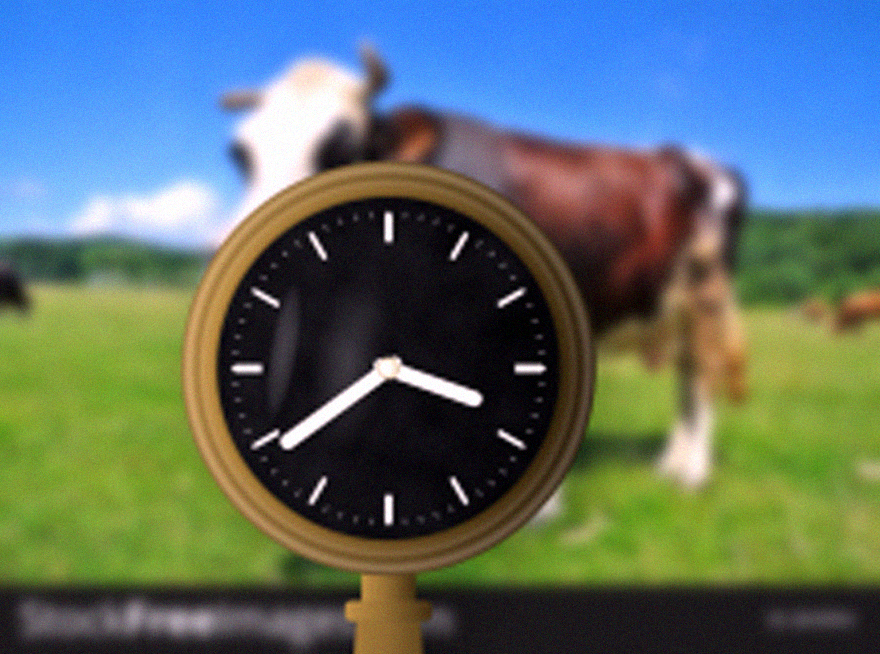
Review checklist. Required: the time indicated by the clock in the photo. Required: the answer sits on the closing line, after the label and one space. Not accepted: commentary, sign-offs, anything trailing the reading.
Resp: 3:39
